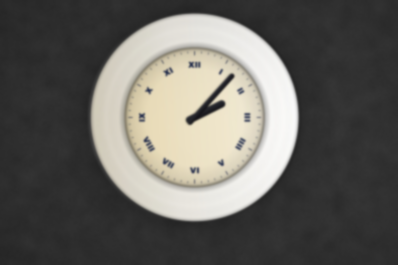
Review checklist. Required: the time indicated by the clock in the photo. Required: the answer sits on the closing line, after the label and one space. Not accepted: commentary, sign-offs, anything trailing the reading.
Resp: 2:07
